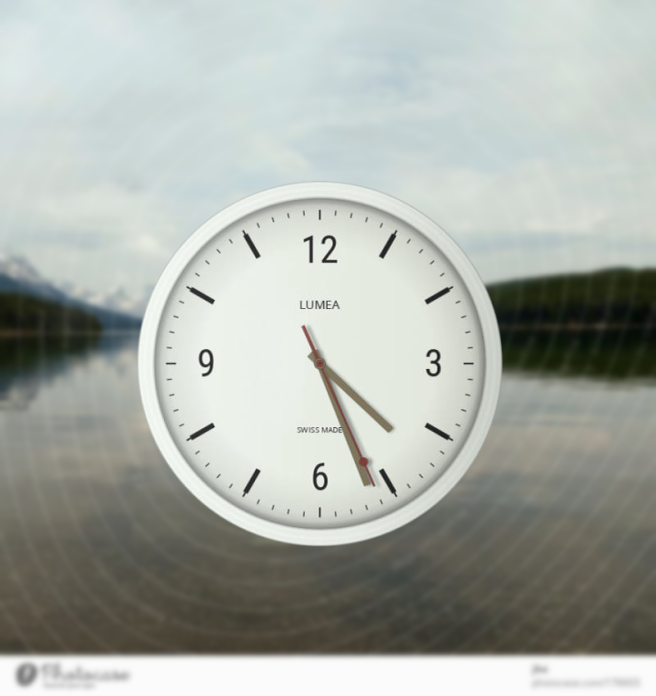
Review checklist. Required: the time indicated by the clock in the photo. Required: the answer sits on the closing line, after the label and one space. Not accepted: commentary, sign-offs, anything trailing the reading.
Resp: 4:26:26
